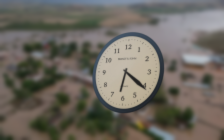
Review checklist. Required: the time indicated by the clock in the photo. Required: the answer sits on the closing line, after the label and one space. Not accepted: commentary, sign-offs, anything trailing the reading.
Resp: 6:21
